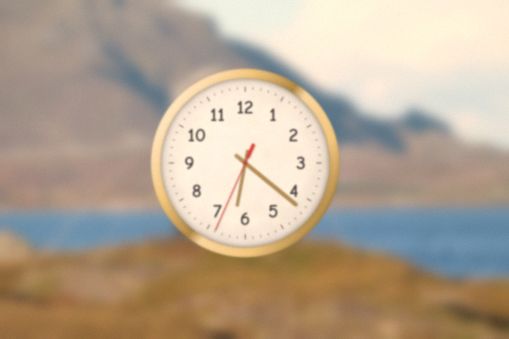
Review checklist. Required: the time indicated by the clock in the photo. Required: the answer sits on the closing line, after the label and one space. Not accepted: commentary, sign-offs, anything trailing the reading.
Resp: 6:21:34
